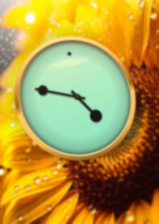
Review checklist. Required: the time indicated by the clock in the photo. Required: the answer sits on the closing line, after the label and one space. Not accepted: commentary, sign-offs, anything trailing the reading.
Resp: 4:48
